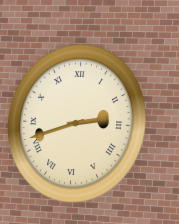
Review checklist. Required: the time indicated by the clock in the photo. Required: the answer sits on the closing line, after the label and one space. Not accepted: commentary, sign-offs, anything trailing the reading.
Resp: 2:42
